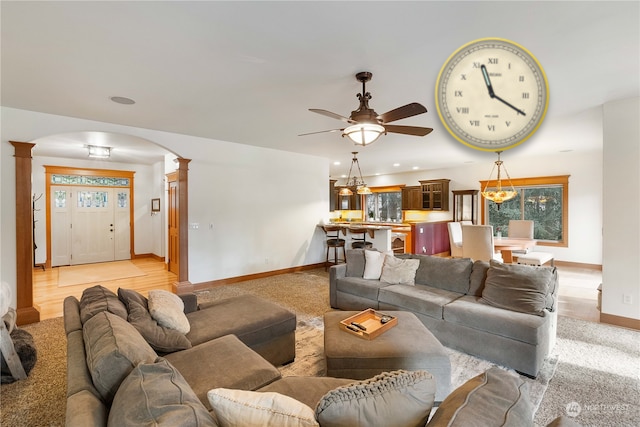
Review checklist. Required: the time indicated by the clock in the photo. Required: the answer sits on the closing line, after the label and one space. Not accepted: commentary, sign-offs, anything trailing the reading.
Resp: 11:20
